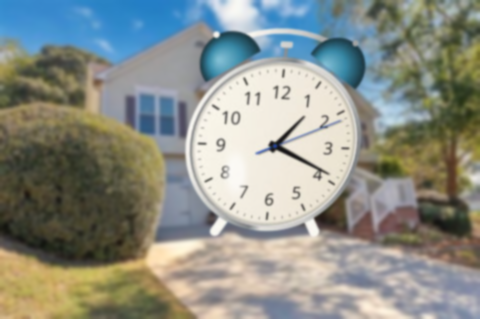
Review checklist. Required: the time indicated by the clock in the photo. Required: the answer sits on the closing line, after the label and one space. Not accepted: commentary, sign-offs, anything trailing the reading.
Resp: 1:19:11
